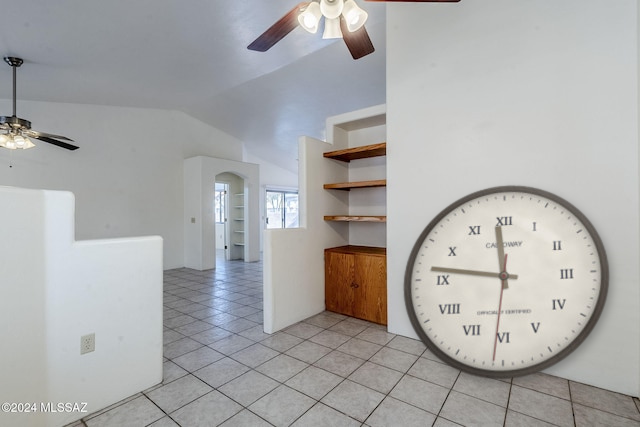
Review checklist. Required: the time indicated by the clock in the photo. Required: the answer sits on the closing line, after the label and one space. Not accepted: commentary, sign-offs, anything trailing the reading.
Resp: 11:46:31
